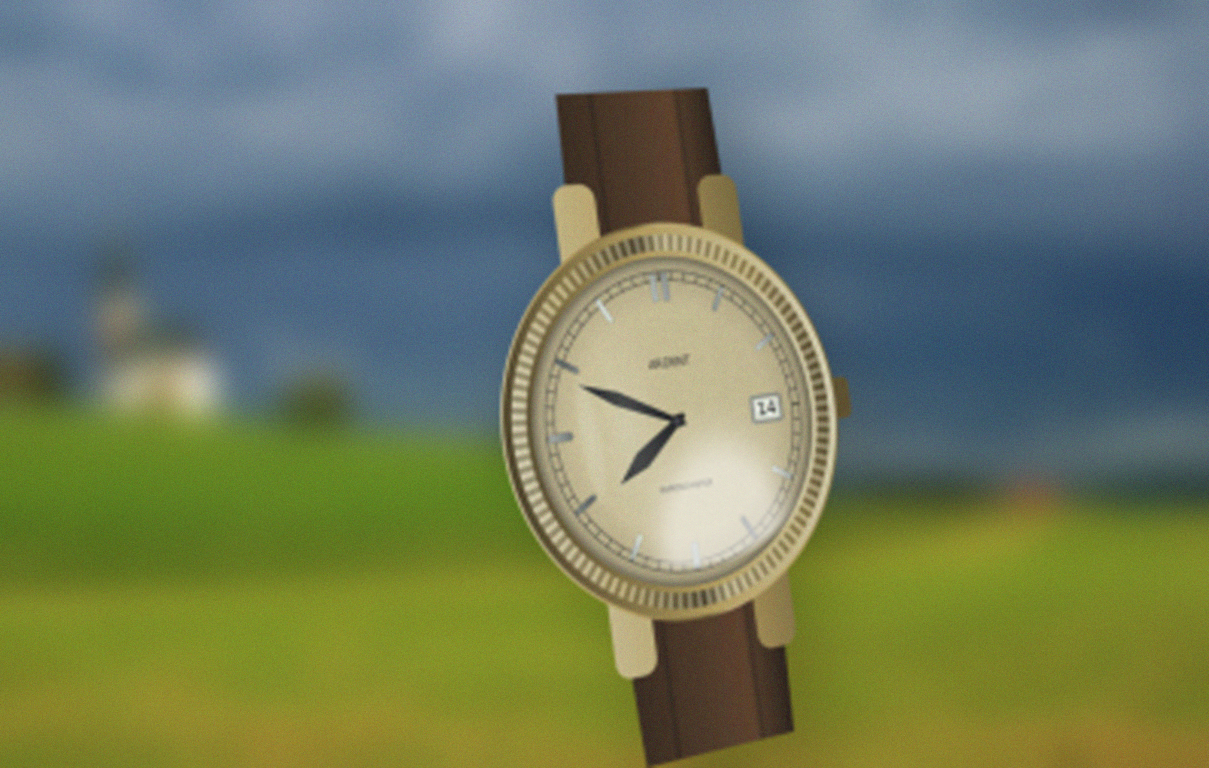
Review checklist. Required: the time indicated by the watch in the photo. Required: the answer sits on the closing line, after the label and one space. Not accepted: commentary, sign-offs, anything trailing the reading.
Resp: 7:49
